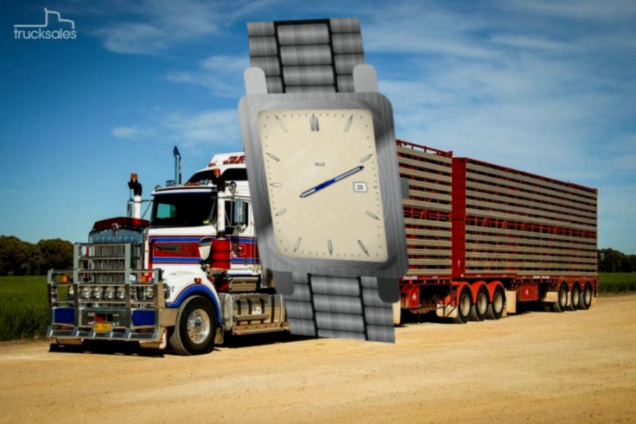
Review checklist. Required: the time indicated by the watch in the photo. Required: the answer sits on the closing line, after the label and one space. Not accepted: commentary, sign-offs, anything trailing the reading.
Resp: 8:11
